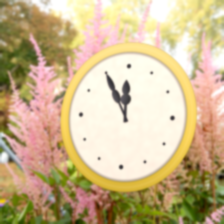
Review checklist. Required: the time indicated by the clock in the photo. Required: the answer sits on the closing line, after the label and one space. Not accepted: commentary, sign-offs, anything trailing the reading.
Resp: 11:55
